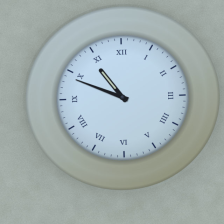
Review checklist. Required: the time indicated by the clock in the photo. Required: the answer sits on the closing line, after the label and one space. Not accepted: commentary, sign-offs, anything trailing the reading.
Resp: 10:49
